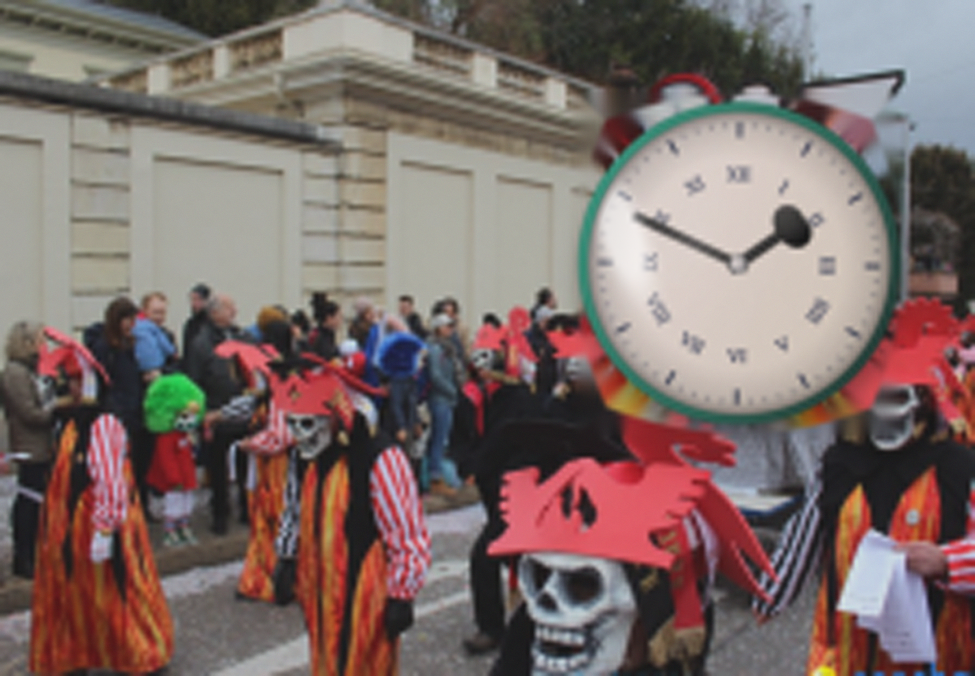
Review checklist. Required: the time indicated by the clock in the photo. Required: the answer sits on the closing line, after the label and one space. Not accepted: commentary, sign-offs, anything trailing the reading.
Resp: 1:49
